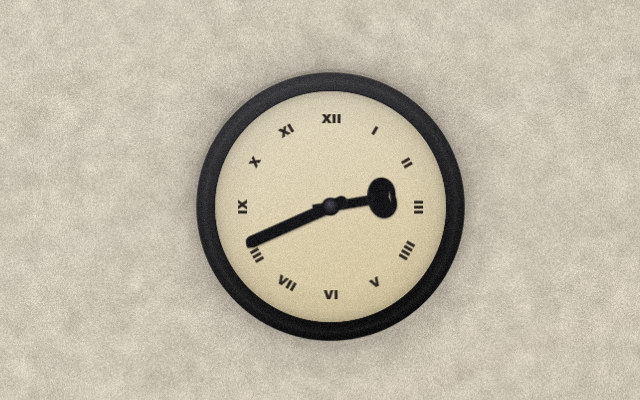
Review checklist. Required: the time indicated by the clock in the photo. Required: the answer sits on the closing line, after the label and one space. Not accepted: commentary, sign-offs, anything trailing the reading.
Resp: 2:41
